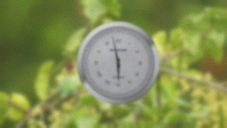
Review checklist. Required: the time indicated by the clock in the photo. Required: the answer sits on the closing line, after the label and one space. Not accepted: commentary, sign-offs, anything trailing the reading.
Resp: 5:58
